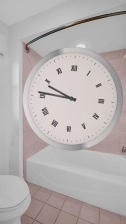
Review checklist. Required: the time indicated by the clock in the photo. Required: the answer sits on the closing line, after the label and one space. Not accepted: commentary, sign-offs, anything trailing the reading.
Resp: 9:46
